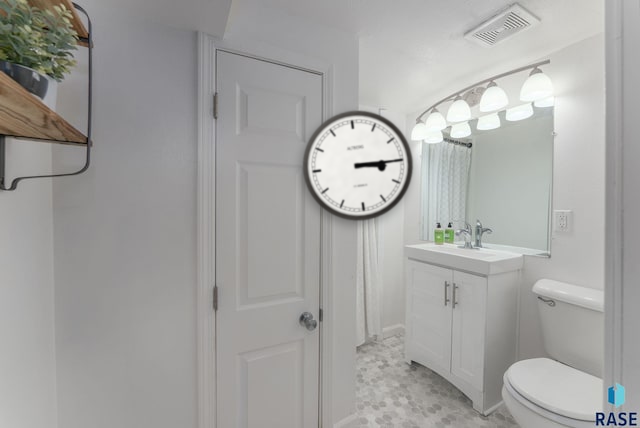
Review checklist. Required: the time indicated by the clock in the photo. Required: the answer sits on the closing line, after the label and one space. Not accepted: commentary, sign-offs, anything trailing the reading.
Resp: 3:15
